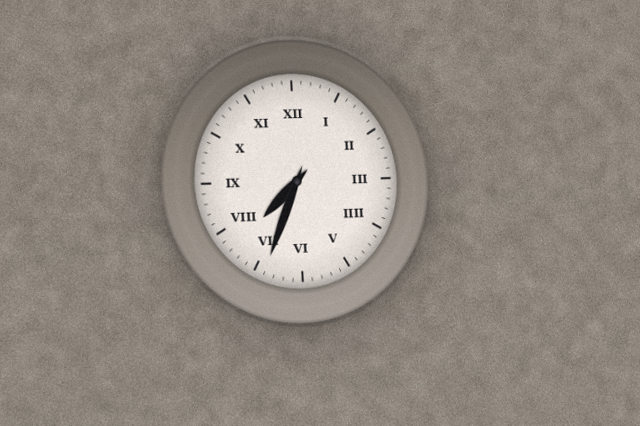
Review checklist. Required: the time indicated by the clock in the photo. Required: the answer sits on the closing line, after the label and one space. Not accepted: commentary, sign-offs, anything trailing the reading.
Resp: 7:34
